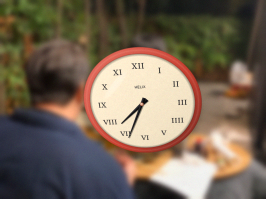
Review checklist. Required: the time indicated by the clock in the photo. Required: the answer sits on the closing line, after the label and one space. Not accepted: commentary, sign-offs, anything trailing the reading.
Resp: 7:34
